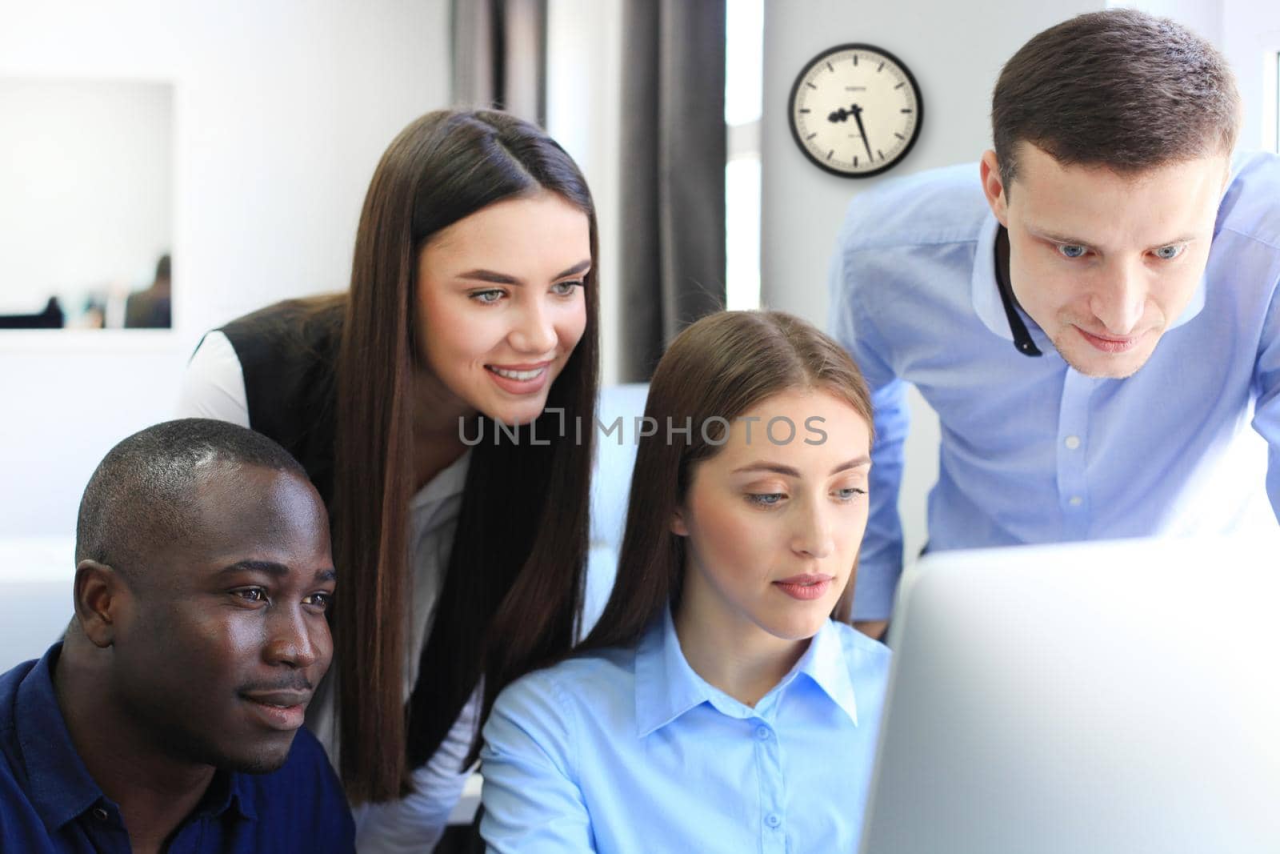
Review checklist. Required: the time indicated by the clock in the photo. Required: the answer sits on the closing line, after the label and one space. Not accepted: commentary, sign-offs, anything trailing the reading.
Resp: 8:27
